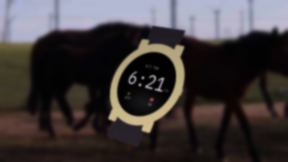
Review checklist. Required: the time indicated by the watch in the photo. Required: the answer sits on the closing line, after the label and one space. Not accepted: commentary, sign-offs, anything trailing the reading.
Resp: 6:21
